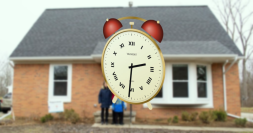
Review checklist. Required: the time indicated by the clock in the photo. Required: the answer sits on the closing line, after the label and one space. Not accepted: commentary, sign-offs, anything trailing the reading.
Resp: 2:31
